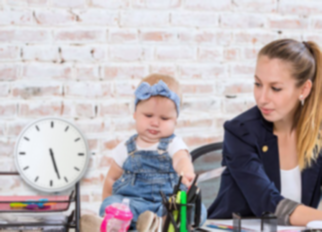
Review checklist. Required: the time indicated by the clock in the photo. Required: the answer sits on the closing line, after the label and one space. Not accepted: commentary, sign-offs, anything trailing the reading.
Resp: 5:27
